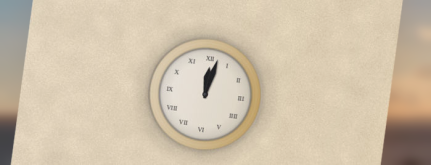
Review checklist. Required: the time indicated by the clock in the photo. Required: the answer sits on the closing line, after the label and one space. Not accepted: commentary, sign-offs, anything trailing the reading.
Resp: 12:02
